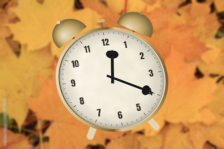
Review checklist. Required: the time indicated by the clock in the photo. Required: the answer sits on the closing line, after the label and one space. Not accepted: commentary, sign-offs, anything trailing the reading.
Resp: 12:20
